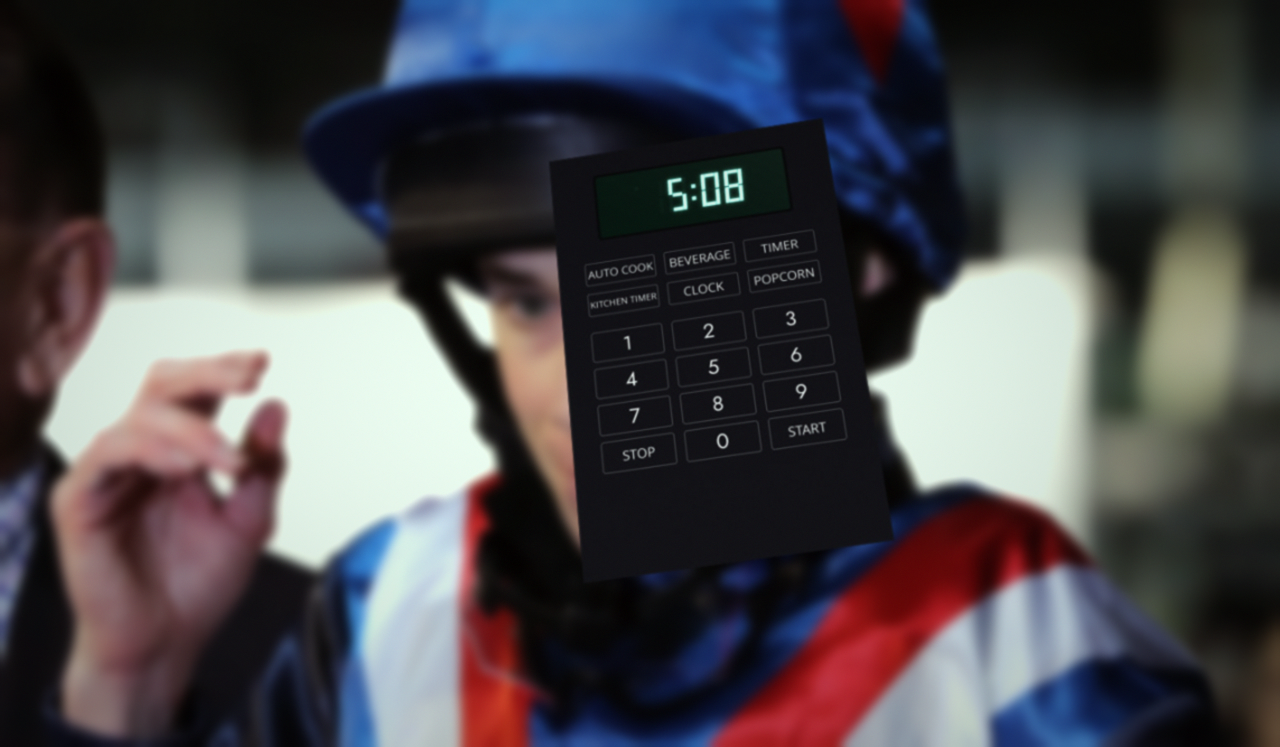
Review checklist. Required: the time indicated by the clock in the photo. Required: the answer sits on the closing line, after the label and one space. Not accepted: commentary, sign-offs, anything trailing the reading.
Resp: 5:08
